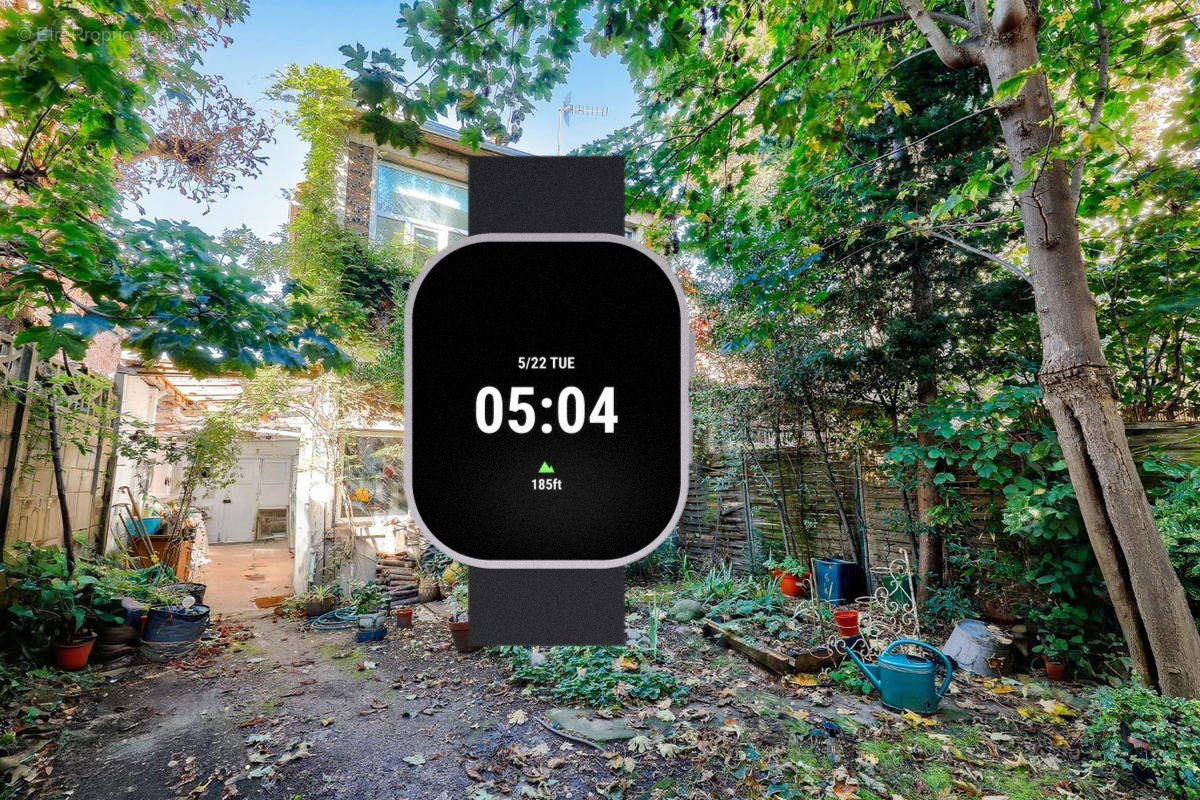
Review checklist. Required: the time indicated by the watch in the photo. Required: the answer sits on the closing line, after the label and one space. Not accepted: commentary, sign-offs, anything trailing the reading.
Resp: 5:04
